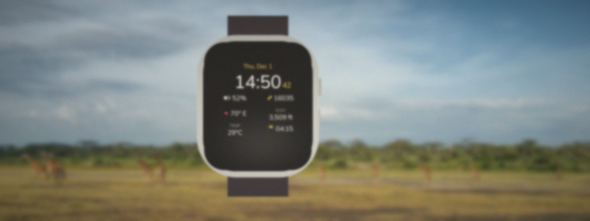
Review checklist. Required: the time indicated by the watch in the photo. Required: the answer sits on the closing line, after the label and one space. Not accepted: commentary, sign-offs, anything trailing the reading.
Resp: 14:50
